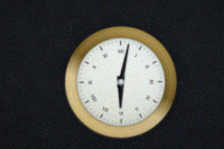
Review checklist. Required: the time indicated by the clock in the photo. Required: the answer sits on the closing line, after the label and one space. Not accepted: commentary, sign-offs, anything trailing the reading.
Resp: 6:02
